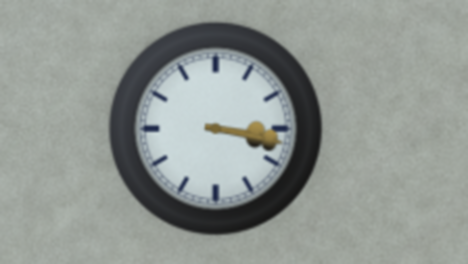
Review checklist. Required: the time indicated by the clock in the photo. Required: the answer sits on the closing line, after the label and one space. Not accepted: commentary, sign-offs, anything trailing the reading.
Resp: 3:17
